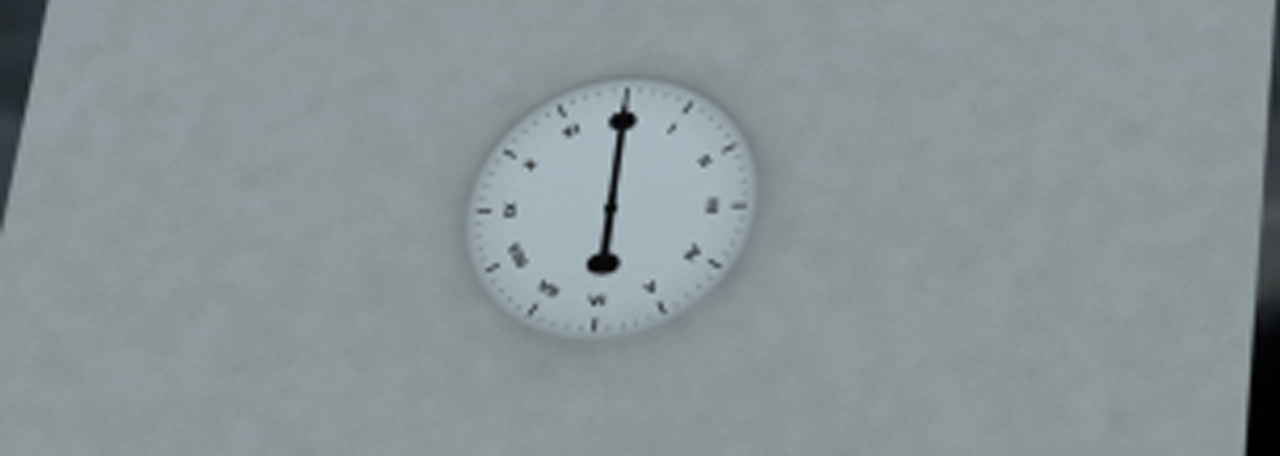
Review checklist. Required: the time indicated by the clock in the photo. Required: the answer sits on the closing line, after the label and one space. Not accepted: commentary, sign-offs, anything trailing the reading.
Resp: 6:00
